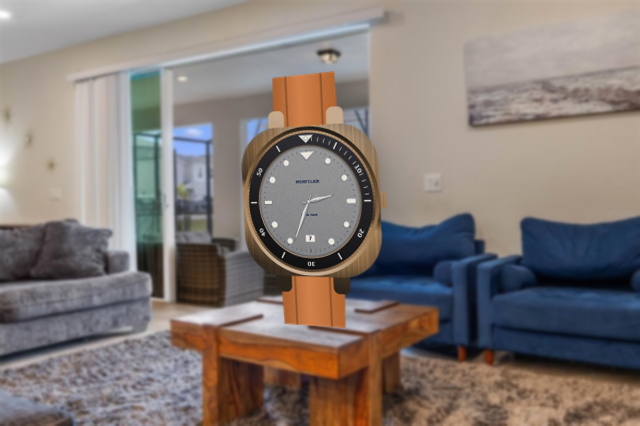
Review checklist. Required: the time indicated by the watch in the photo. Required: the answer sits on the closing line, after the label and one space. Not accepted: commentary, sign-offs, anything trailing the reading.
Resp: 2:34
